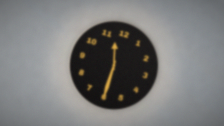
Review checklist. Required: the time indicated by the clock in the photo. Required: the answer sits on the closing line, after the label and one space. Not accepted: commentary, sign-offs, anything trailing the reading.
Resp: 11:30
